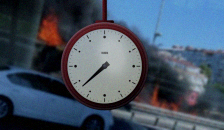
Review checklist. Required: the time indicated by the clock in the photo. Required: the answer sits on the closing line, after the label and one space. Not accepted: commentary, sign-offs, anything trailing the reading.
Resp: 7:38
